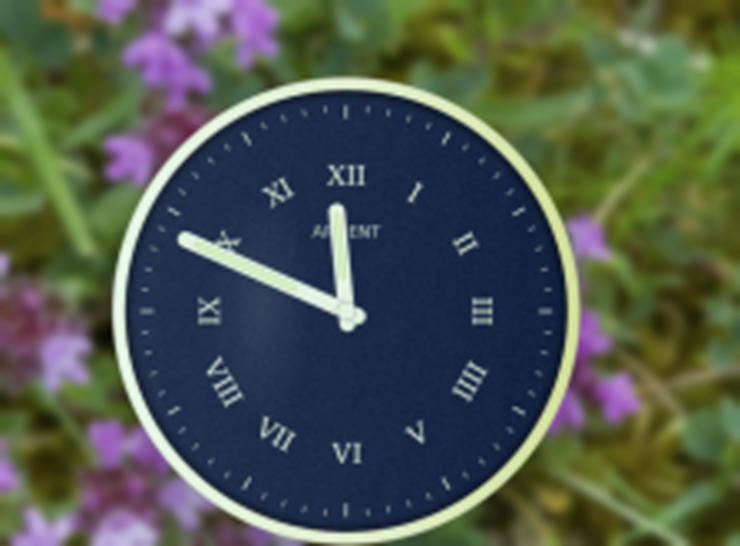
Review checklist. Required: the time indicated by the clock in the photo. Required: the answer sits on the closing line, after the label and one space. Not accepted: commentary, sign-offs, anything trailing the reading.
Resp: 11:49
